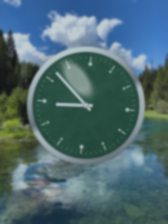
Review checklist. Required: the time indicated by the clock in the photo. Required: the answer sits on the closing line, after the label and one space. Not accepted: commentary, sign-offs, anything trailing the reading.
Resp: 8:52
